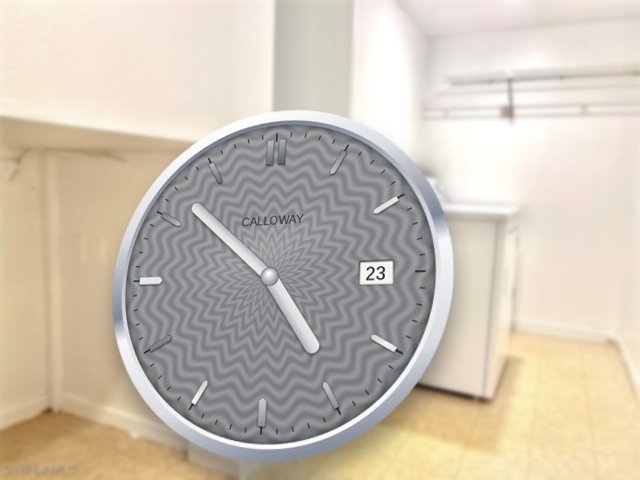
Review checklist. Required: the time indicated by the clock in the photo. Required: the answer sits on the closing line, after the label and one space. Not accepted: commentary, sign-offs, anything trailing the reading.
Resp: 4:52
